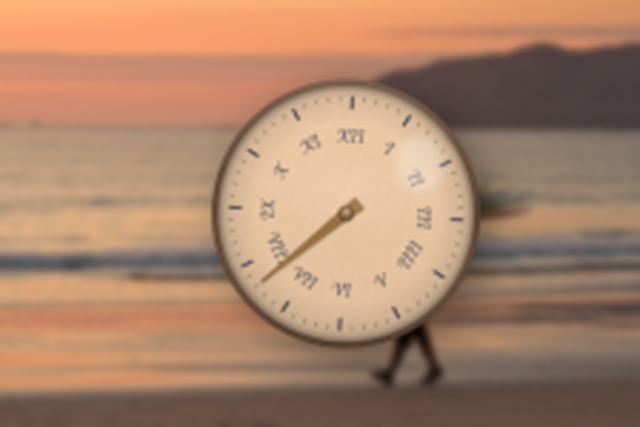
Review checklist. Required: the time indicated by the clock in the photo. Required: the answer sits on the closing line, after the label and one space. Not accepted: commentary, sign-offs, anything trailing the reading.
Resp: 7:38
